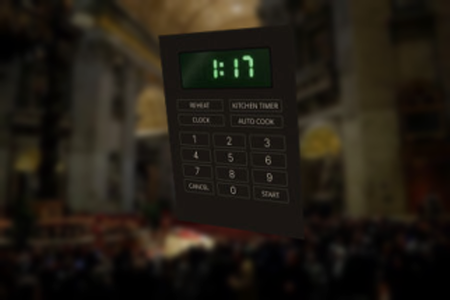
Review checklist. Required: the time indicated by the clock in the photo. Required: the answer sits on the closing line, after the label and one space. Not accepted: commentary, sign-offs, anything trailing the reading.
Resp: 1:17
